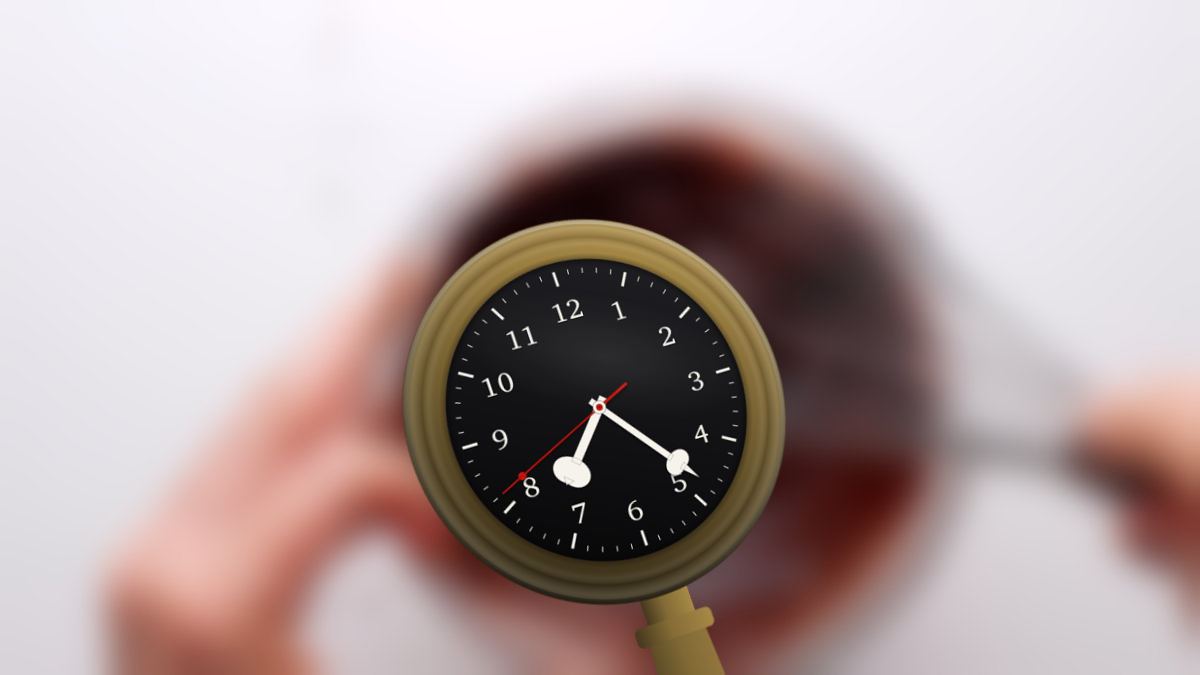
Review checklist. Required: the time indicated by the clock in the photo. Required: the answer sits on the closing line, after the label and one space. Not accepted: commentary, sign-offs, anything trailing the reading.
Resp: 7:23:41
